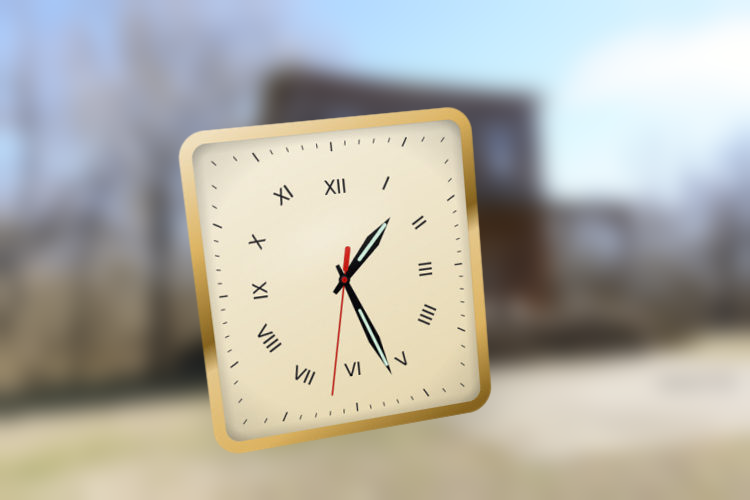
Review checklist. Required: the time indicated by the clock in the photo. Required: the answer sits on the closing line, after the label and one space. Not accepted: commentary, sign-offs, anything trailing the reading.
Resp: 1:26:32
